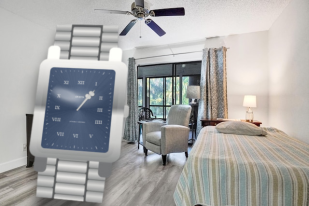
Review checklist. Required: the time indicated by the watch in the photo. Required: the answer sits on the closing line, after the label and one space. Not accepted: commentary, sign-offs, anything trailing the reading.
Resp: 1:06
